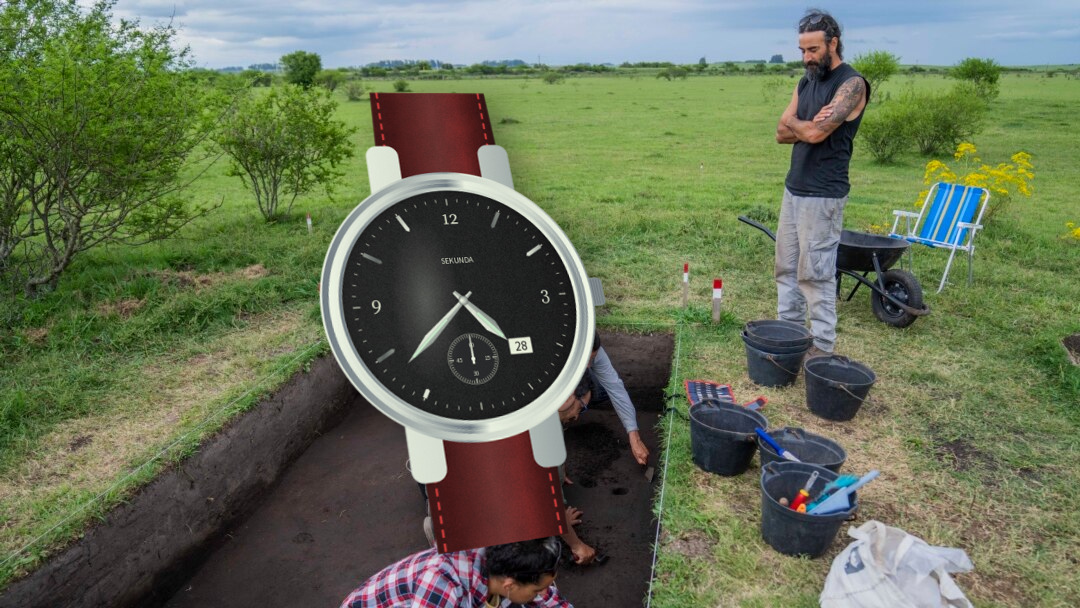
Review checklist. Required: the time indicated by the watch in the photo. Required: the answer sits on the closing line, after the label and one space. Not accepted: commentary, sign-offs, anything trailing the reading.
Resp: 4:38
